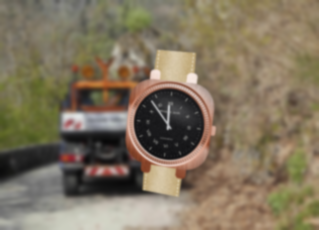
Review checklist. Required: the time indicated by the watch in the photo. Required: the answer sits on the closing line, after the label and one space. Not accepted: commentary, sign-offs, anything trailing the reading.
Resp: 11:53
